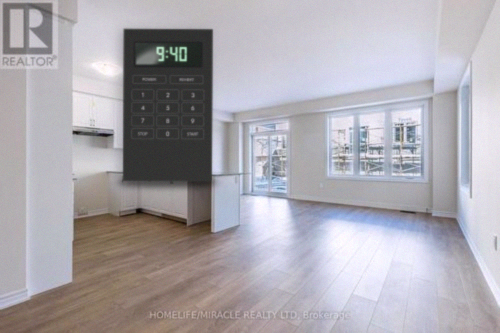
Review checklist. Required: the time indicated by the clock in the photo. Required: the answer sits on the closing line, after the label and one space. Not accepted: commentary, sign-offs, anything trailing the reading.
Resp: 9:40
